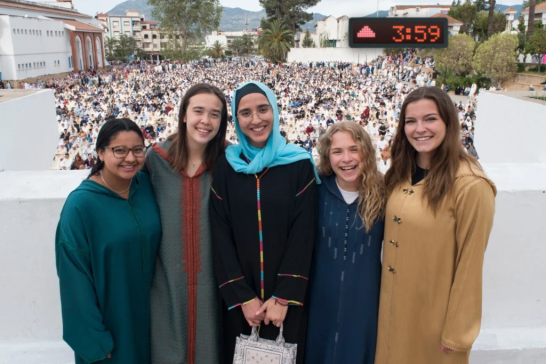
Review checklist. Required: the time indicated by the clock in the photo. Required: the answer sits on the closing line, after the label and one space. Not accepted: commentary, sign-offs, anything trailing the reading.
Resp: 3:59
